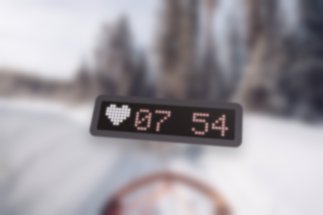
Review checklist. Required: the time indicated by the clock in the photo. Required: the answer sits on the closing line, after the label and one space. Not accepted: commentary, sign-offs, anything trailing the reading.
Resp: 7:54
